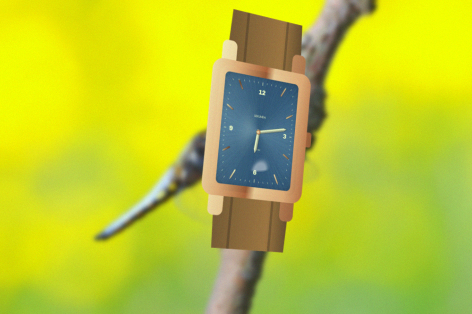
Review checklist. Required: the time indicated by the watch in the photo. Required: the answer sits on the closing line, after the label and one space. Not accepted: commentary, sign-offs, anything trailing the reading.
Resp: 6:13
